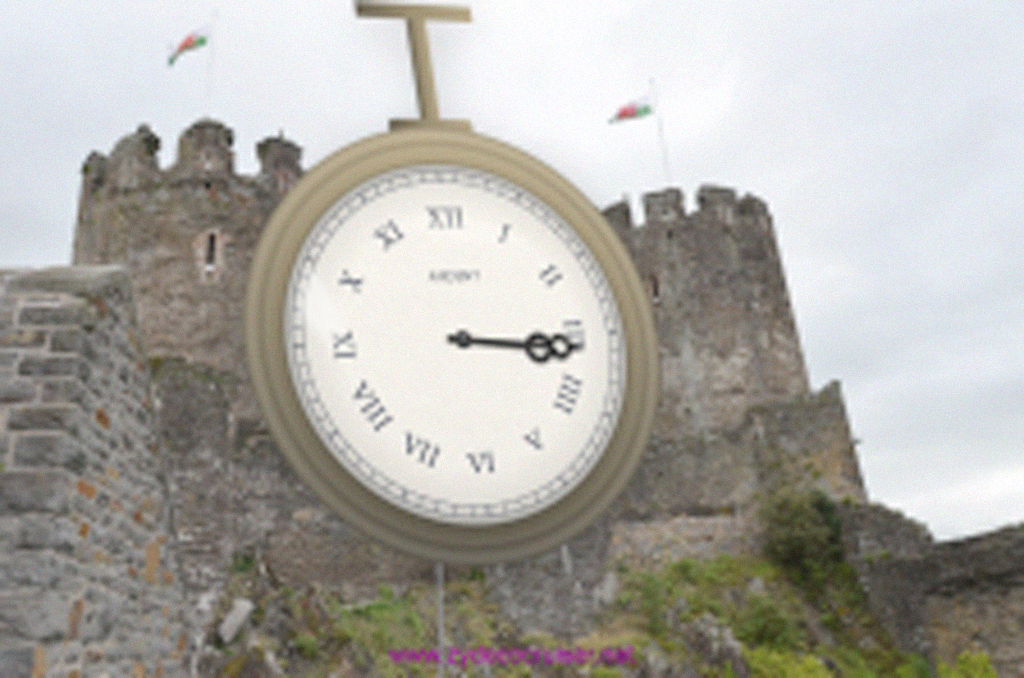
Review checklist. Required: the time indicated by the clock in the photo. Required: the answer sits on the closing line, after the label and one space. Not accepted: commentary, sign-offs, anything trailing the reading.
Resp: 3:16
